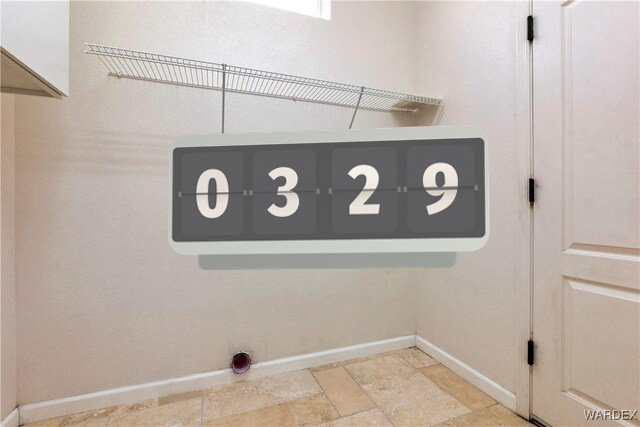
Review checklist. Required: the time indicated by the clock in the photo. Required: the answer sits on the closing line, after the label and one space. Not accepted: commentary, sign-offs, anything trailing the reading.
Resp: 3:29
